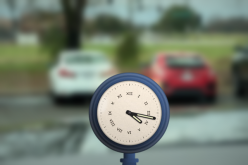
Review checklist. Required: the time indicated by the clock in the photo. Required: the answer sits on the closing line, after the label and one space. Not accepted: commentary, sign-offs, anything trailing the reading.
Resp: 4:17
